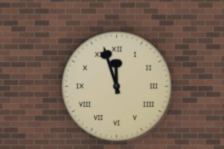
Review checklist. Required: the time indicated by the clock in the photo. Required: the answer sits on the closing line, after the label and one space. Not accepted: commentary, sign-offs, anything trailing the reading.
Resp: 11:57
